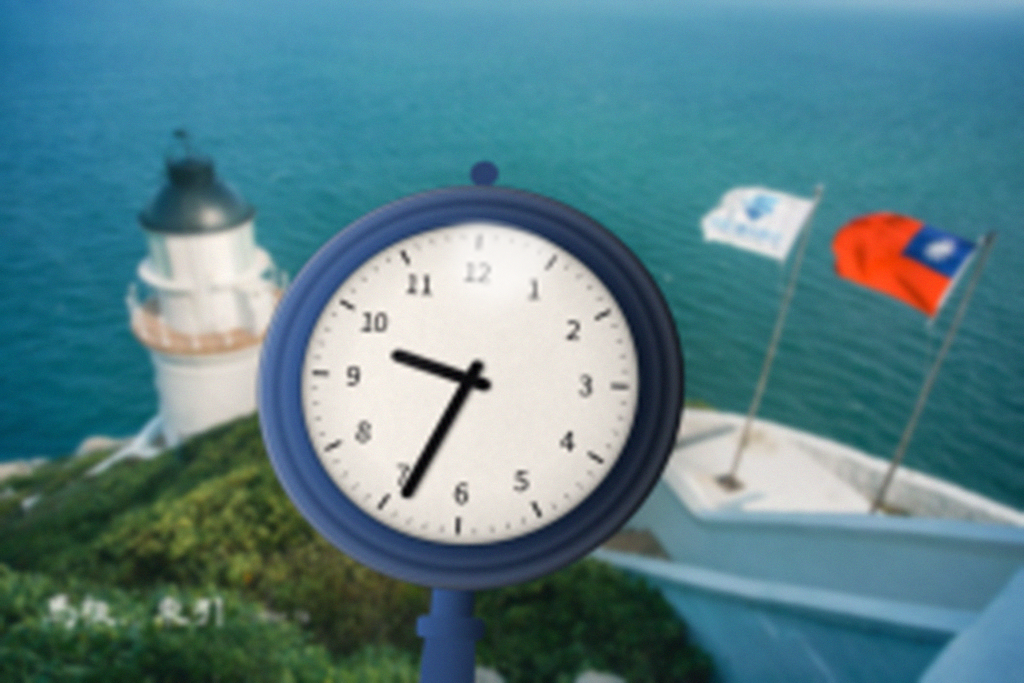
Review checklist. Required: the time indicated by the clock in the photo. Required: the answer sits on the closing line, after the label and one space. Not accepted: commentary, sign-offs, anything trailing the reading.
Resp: 9:34
